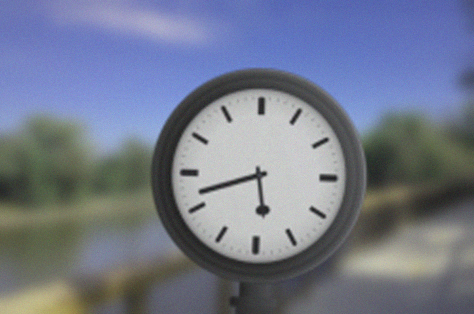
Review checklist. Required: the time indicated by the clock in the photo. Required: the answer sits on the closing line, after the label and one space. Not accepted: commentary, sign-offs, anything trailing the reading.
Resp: 5:42
